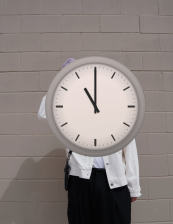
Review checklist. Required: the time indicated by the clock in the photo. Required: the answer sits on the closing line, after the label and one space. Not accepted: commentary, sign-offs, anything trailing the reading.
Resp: 11:00
